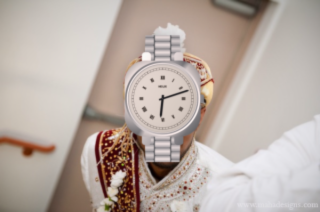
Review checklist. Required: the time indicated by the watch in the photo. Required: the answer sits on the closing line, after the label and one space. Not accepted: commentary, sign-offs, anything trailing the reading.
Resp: 6:12
